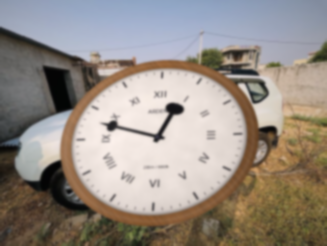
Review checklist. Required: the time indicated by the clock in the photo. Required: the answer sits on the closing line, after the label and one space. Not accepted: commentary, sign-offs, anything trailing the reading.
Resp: 12:48
